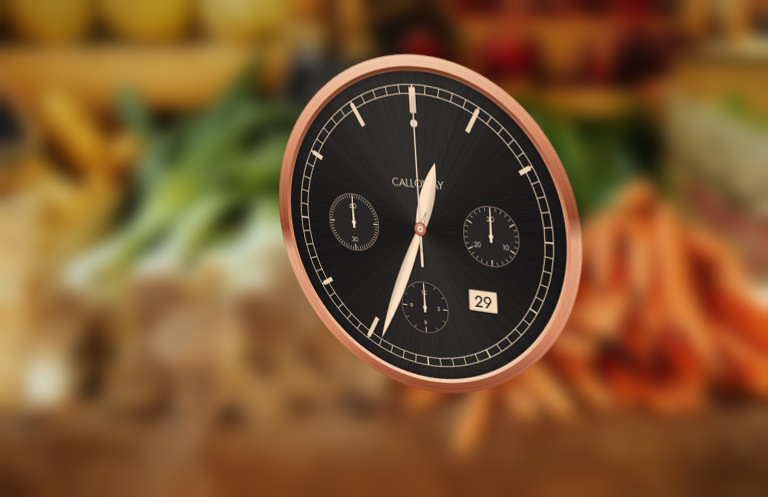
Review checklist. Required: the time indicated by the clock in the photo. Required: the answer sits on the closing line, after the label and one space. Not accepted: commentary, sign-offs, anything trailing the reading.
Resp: 12:34
